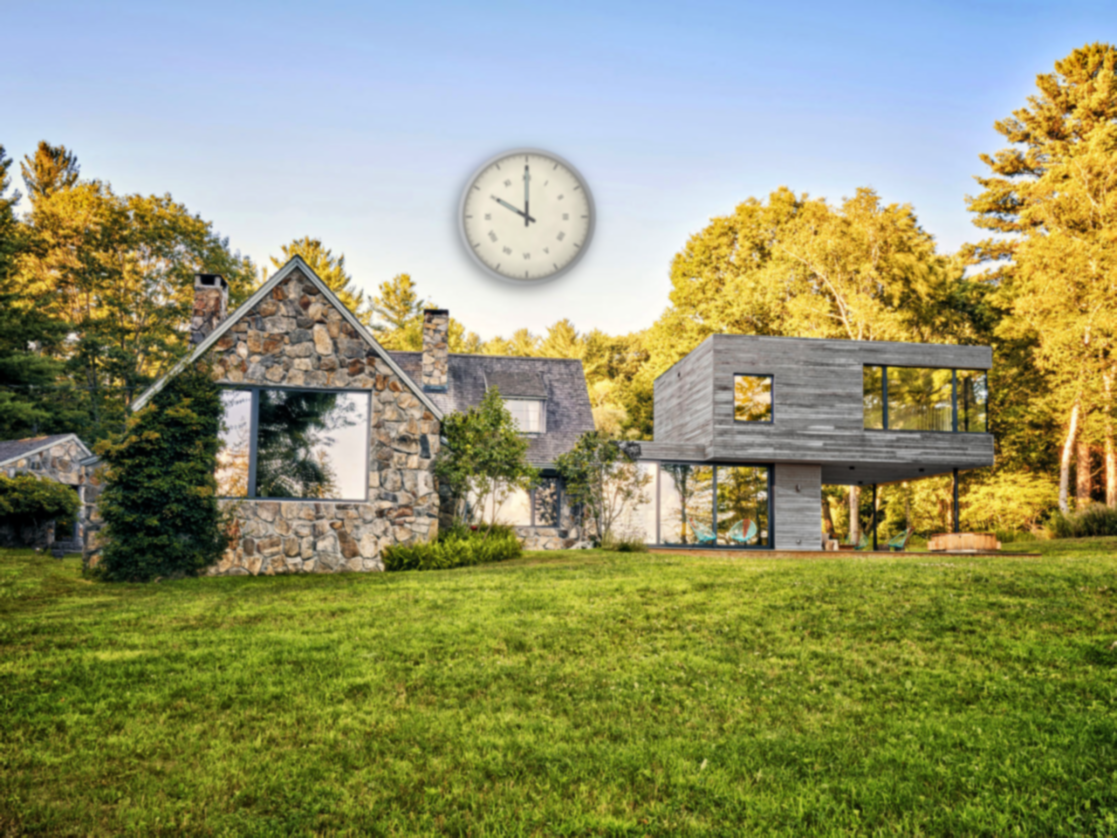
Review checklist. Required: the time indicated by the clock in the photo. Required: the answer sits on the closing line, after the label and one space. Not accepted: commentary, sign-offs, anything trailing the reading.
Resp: 10:00
